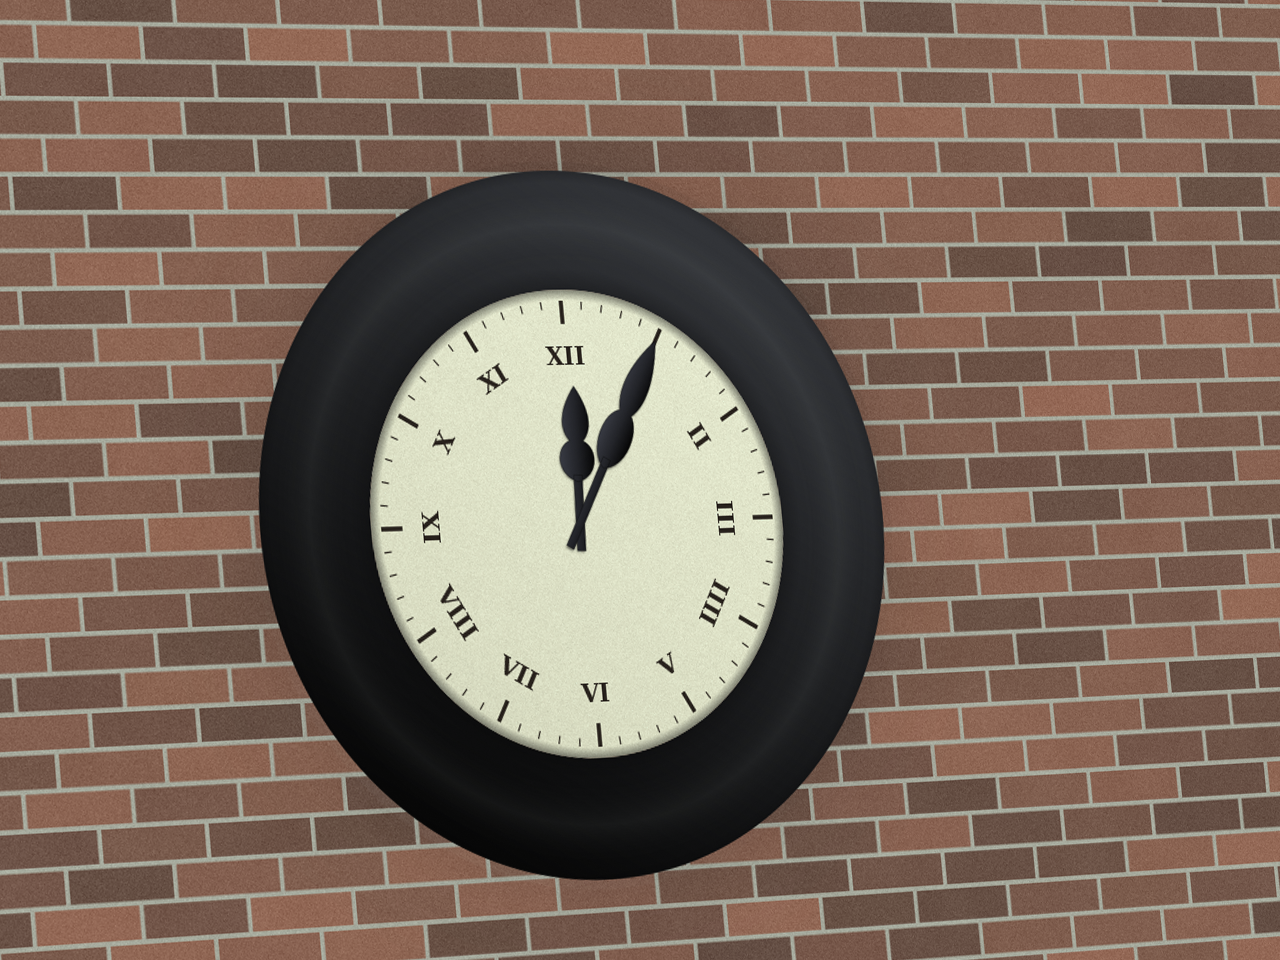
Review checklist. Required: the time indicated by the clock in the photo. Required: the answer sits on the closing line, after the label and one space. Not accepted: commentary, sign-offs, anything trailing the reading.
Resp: 12:05
